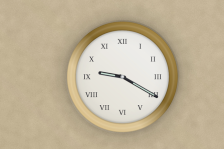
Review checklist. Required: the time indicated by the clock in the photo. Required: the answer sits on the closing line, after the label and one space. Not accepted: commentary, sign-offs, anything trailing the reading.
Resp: 9:20
